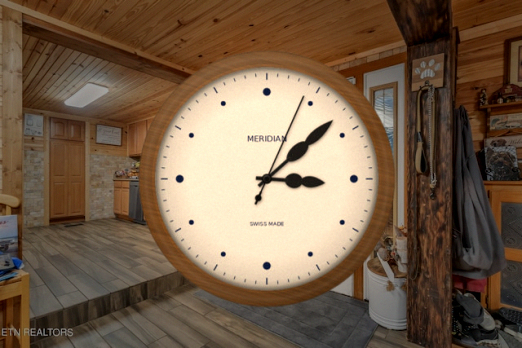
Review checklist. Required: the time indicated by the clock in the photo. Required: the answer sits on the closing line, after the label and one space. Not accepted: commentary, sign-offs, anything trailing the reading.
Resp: 3:08:04
